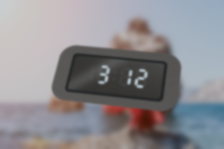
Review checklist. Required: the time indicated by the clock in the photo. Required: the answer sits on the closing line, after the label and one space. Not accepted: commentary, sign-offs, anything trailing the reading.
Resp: 3:12
